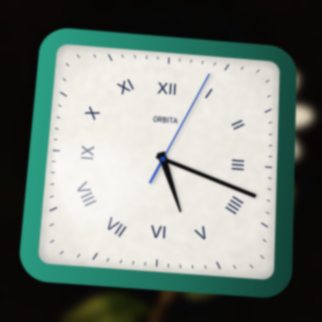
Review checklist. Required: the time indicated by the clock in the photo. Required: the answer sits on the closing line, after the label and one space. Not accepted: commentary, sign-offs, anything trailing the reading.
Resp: 5:18:04
